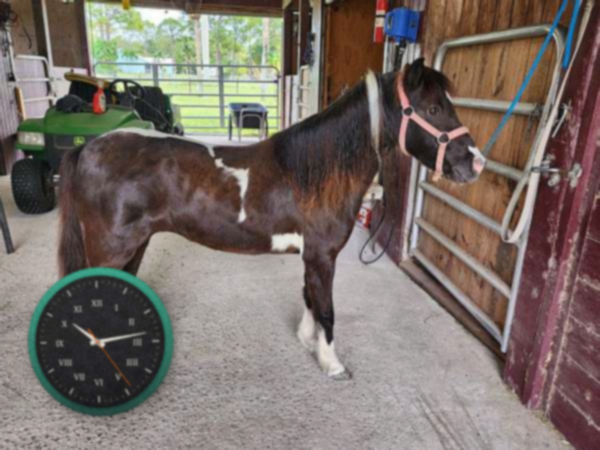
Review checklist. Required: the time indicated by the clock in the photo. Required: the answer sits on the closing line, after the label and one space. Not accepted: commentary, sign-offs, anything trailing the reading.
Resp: 10:13:24
